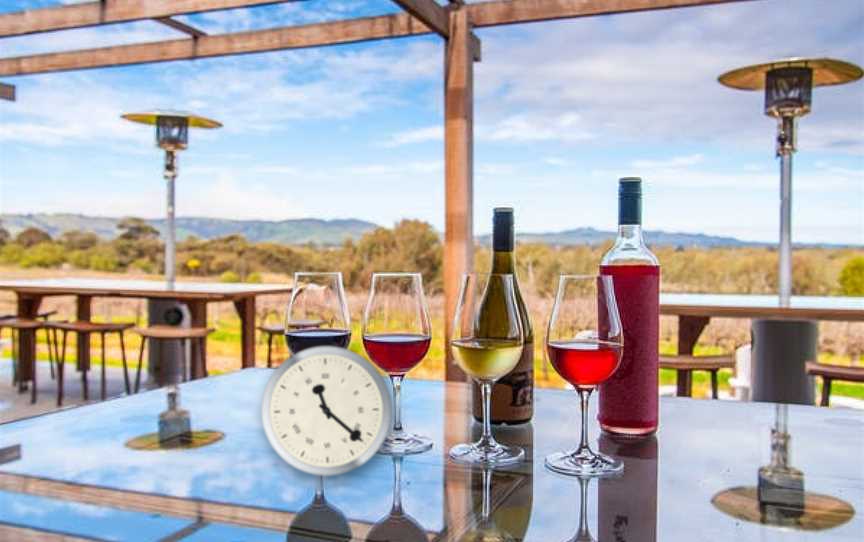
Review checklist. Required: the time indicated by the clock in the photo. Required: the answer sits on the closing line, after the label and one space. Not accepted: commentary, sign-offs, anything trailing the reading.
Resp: 11:22
